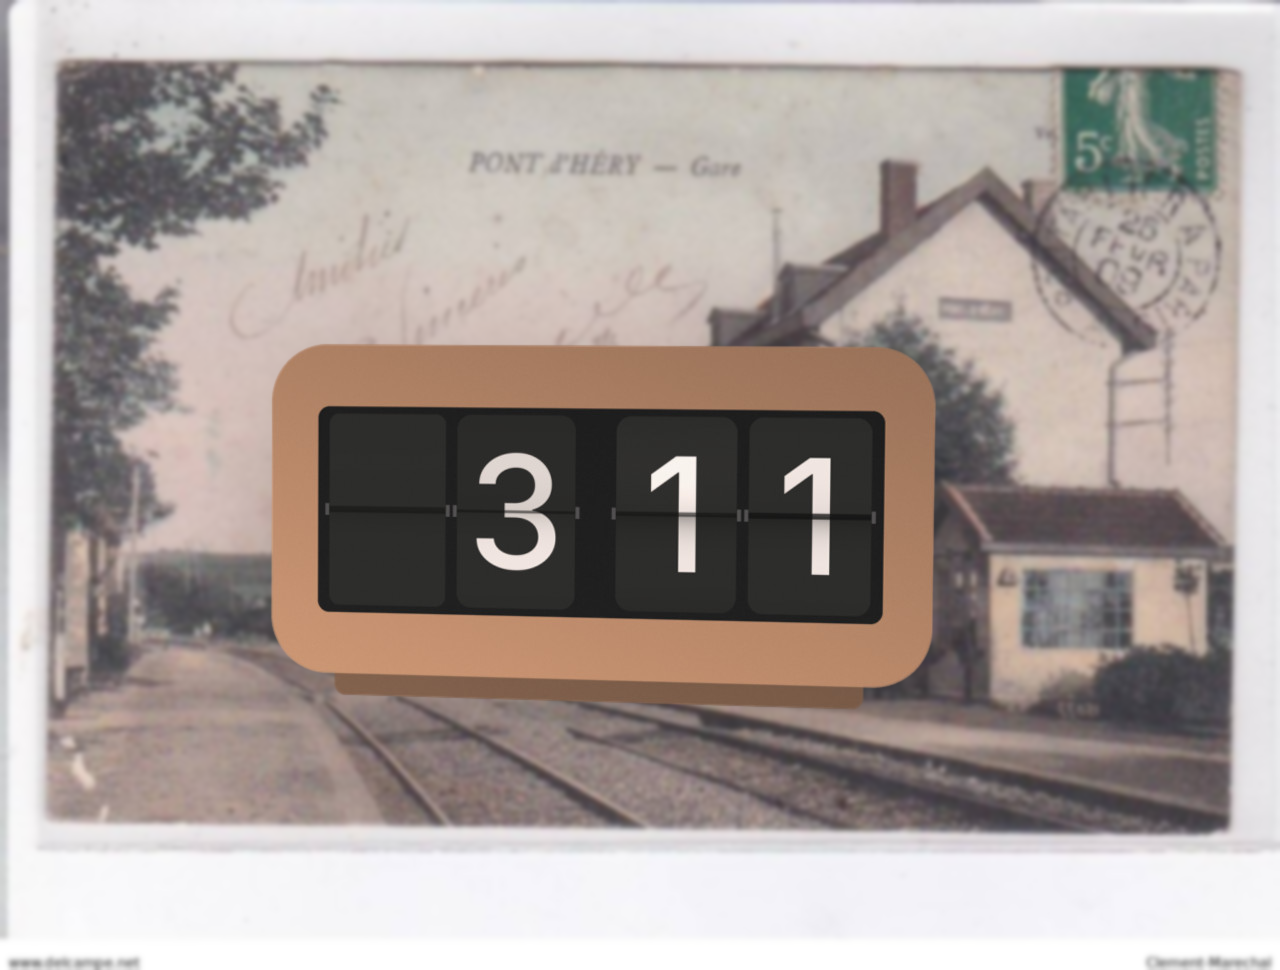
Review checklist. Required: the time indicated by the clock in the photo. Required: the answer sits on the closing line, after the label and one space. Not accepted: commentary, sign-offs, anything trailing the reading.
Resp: 3:11
